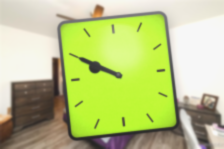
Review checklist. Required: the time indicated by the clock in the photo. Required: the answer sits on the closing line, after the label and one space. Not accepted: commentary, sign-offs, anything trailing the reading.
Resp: 9:50
